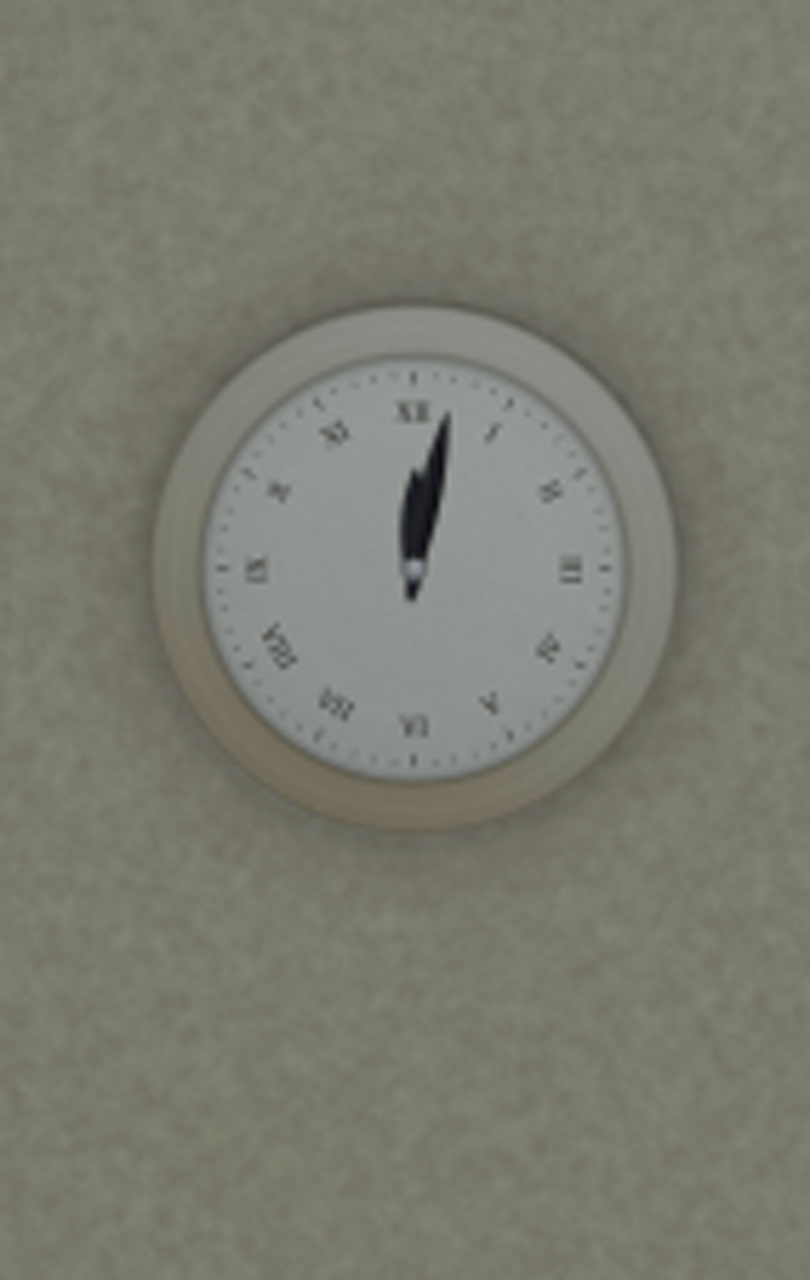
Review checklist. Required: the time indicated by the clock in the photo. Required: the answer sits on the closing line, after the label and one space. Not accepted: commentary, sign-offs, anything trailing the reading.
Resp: 12:02
